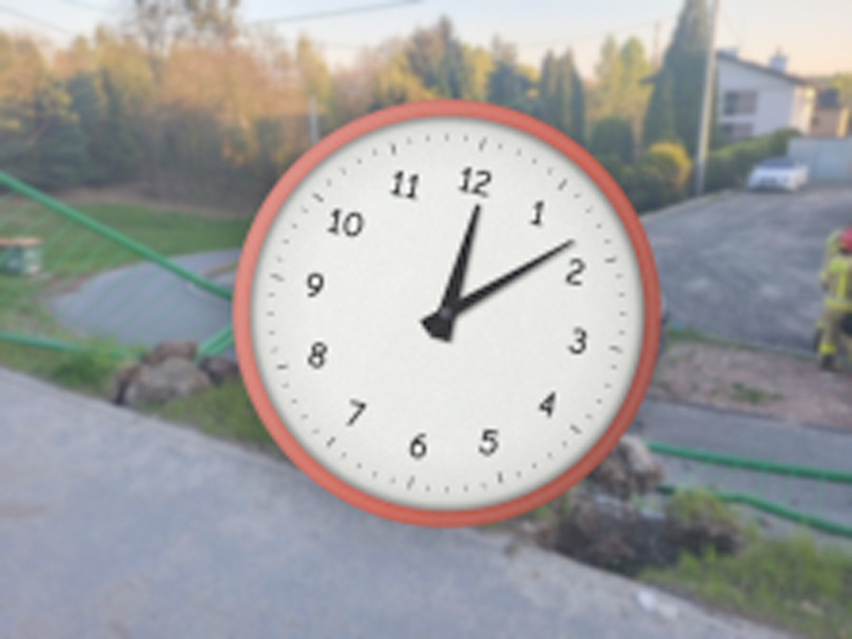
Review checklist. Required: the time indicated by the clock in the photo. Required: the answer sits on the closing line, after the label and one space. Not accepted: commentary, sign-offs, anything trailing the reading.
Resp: 12:08
